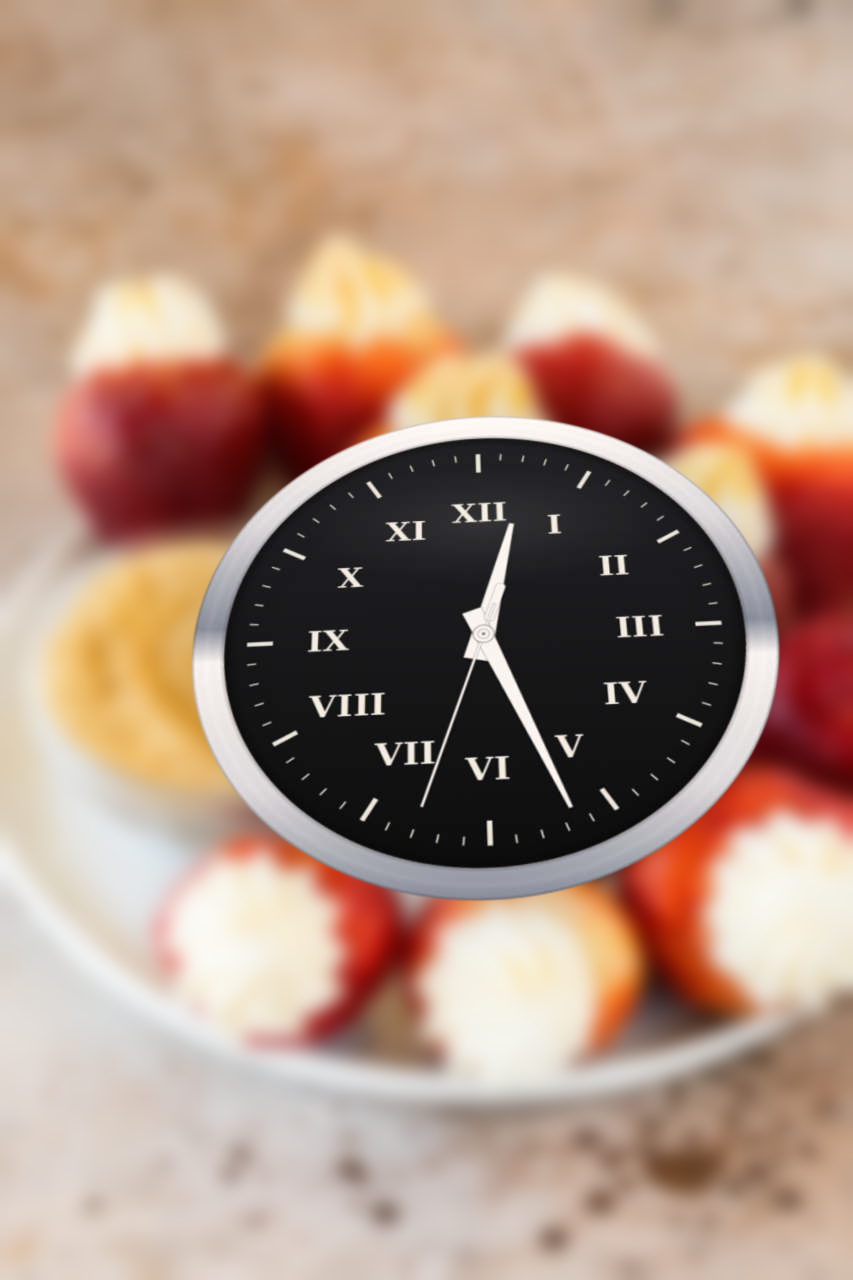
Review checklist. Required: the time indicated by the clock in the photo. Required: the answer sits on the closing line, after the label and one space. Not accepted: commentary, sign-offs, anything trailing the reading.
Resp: 12:26:33
